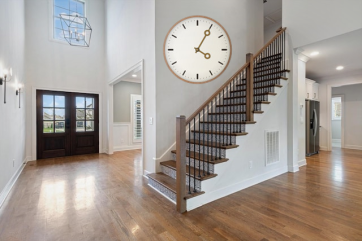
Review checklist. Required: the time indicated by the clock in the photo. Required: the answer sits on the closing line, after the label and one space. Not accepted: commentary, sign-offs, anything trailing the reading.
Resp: 4:05
